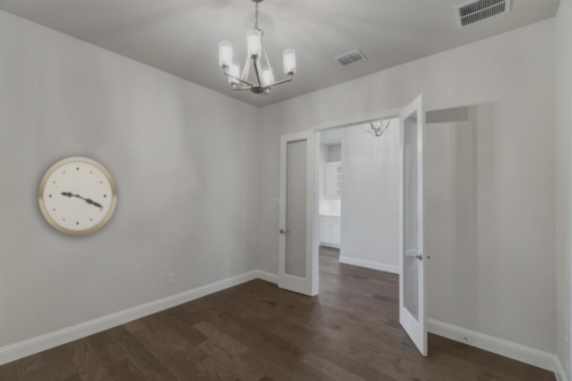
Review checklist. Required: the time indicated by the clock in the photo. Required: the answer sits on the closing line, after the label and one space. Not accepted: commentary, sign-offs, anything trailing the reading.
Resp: 9:19
